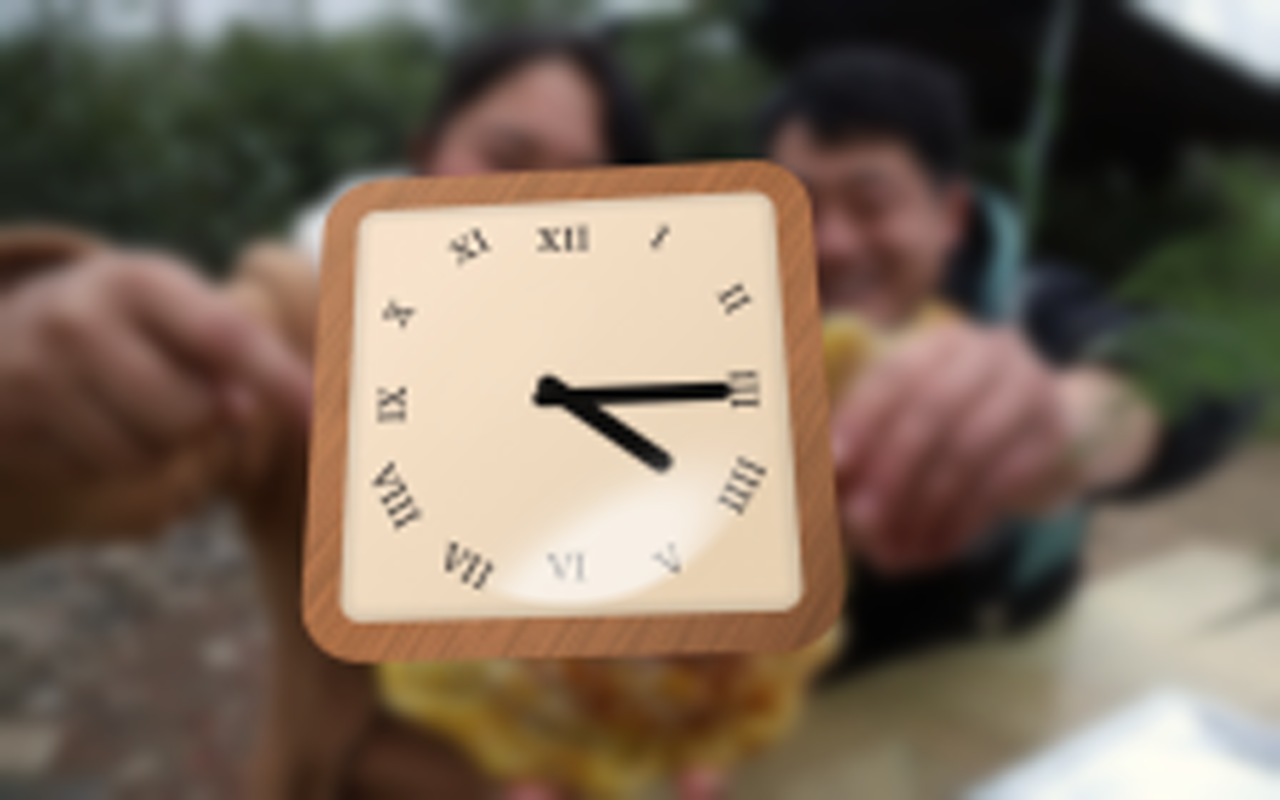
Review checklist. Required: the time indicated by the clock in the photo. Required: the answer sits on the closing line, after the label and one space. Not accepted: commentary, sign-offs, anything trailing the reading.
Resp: 4:15
